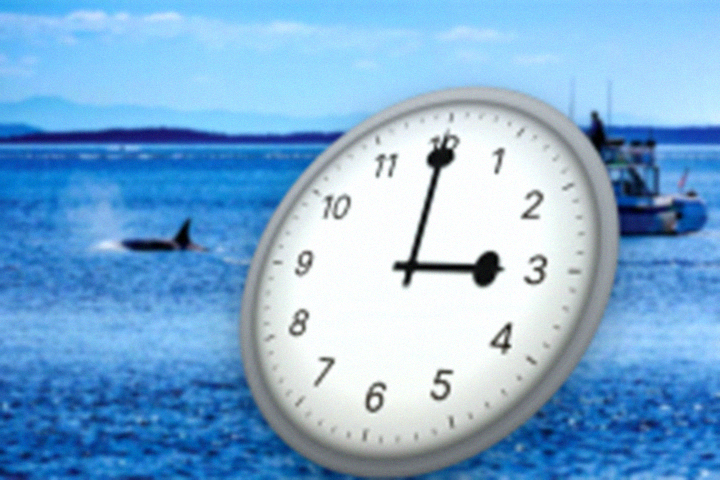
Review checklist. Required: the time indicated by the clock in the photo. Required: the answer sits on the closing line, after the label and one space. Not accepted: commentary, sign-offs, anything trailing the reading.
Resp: 3:00
